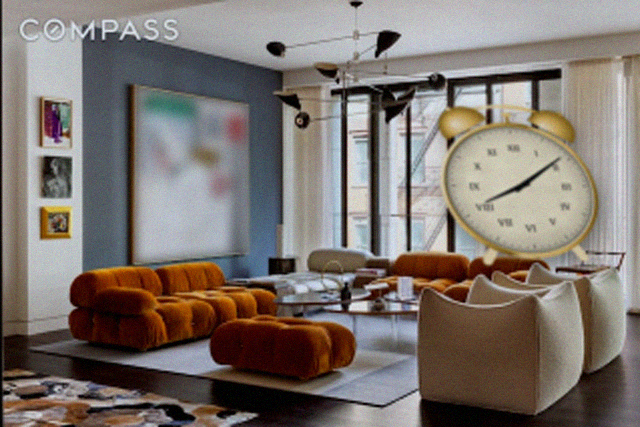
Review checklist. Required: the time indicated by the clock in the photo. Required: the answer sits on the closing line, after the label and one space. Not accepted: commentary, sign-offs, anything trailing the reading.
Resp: 8:09
